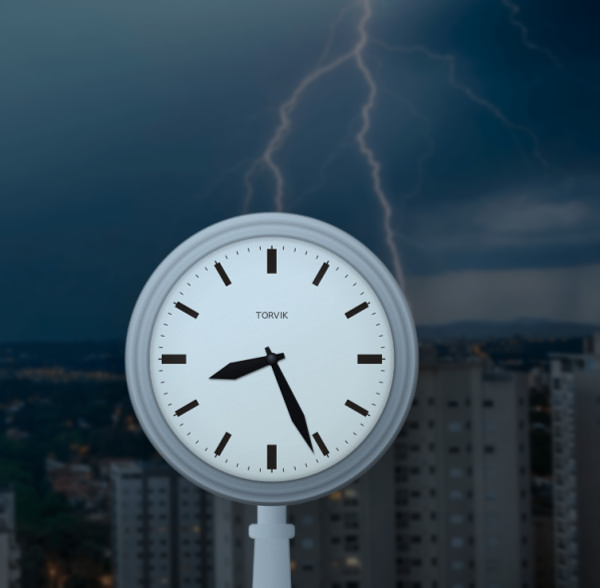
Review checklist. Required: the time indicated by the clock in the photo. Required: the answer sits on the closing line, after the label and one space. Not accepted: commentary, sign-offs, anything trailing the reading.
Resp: 8:26
